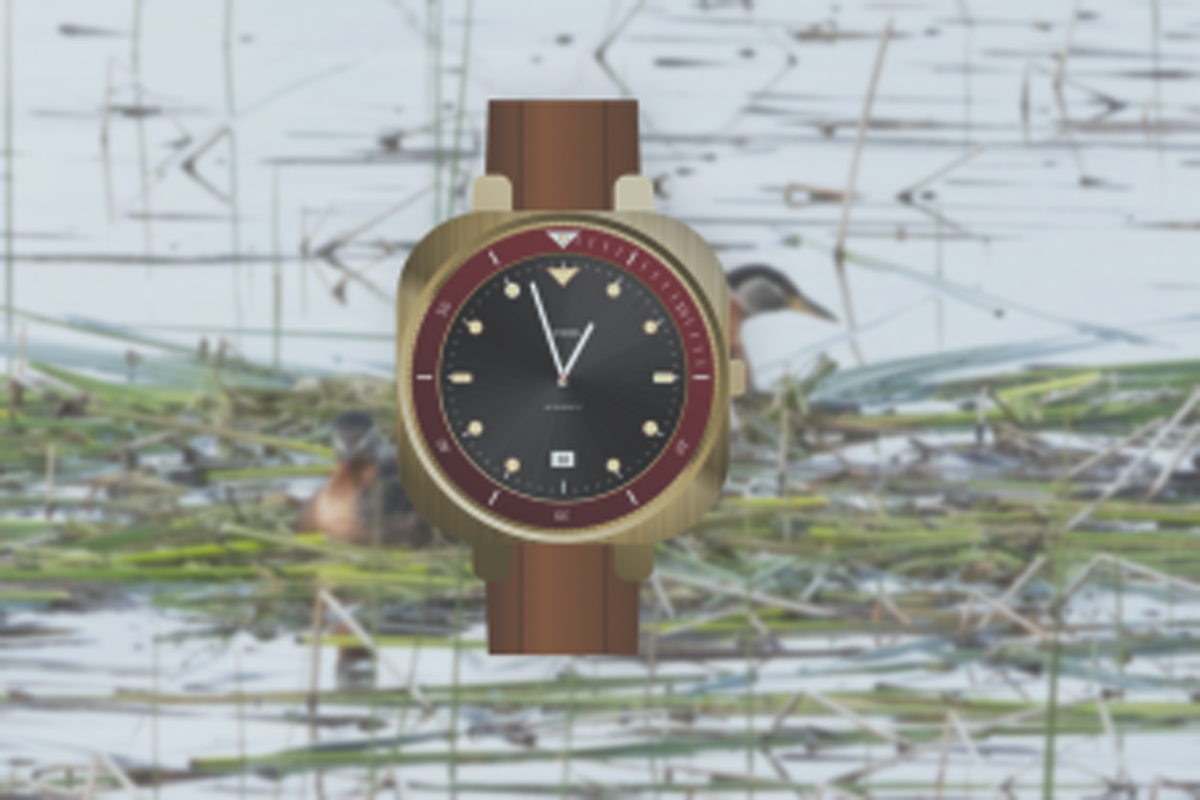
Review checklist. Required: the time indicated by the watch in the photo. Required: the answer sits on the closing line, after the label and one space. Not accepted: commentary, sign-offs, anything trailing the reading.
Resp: 12:57
